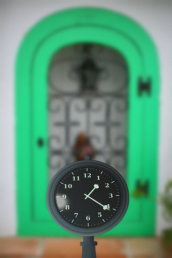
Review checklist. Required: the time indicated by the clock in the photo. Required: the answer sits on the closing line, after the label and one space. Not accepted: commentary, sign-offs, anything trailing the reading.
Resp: 1:21
